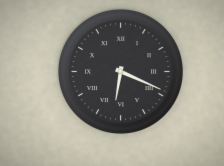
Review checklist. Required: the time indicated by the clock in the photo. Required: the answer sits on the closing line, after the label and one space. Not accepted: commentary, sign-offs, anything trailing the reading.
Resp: 6:19
